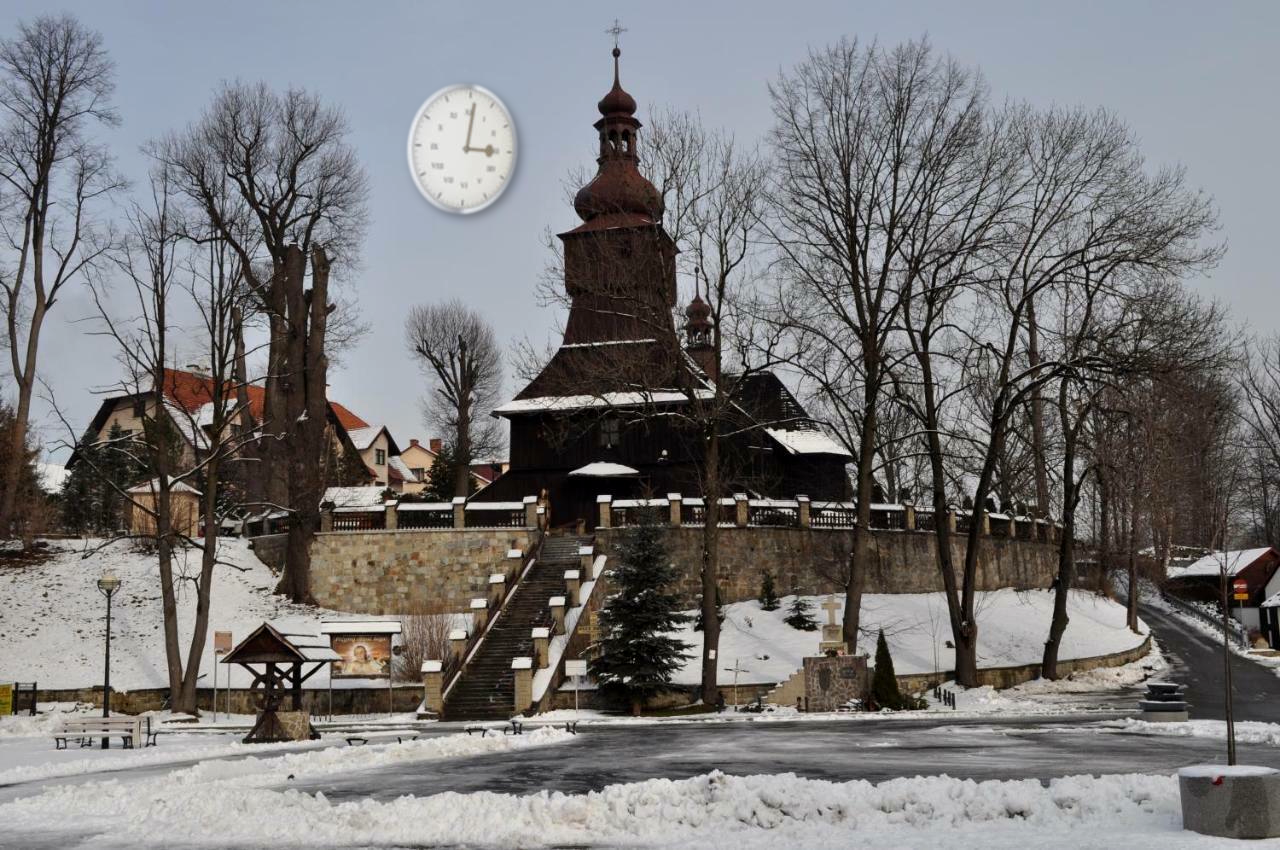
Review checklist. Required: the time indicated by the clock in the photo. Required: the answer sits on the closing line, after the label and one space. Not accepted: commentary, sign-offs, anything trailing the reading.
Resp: 3:01
